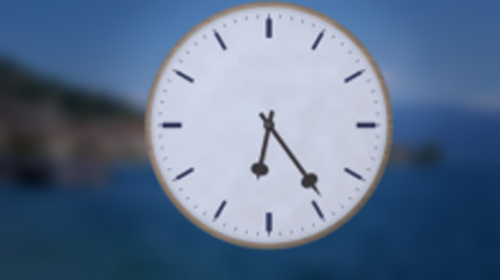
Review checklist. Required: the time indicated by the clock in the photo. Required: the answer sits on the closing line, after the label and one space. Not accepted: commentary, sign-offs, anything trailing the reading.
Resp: 6:24
